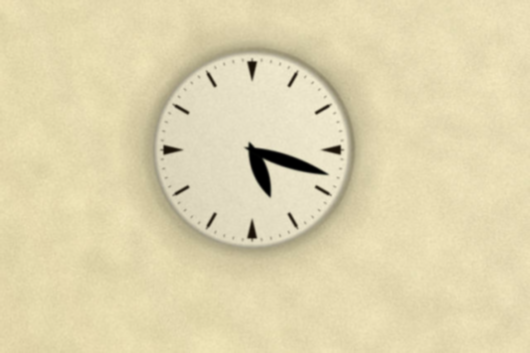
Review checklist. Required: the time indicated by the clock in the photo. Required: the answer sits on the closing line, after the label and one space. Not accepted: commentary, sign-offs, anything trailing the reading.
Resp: 5:18
